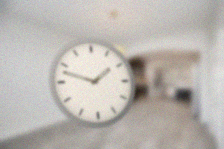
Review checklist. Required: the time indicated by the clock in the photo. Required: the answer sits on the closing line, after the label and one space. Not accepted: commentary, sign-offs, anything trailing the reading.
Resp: 1:48
